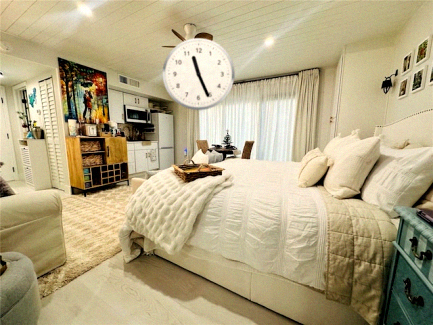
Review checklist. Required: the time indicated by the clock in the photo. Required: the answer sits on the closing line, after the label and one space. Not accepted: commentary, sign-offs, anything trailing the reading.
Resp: 11:26
